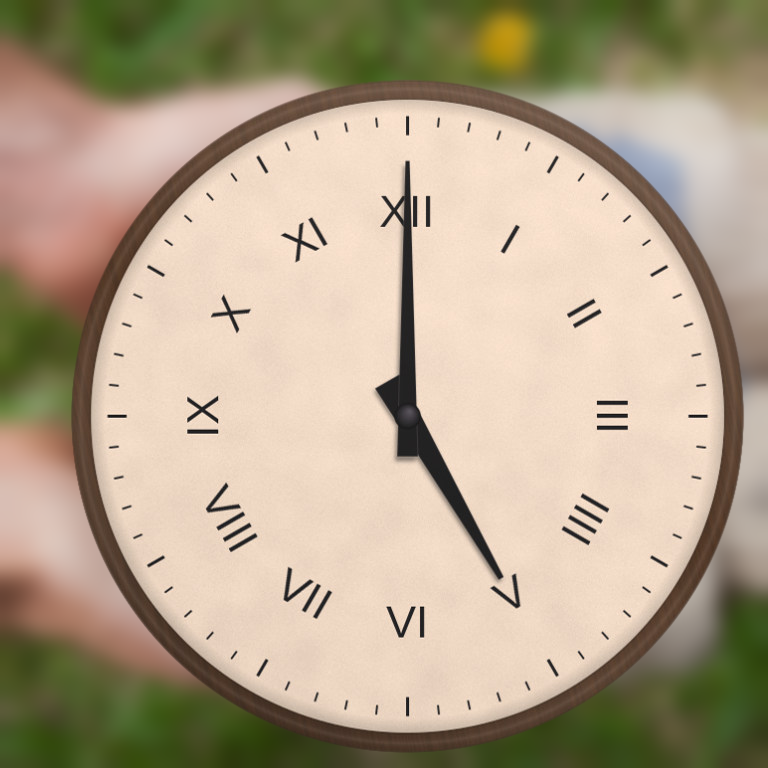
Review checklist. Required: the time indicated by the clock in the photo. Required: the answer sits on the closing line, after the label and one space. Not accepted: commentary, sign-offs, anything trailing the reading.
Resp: 5:00
